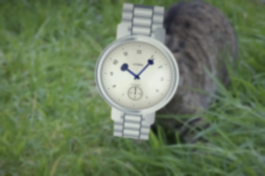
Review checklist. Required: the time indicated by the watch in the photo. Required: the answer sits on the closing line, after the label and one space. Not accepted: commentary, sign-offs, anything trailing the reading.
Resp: 10:06
